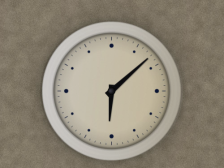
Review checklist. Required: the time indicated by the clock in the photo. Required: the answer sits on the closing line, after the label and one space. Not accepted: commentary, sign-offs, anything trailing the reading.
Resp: 6:08
